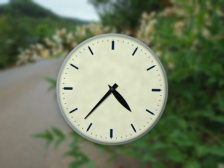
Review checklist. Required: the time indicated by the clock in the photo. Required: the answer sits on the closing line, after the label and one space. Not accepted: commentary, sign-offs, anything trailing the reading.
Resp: 4:37
